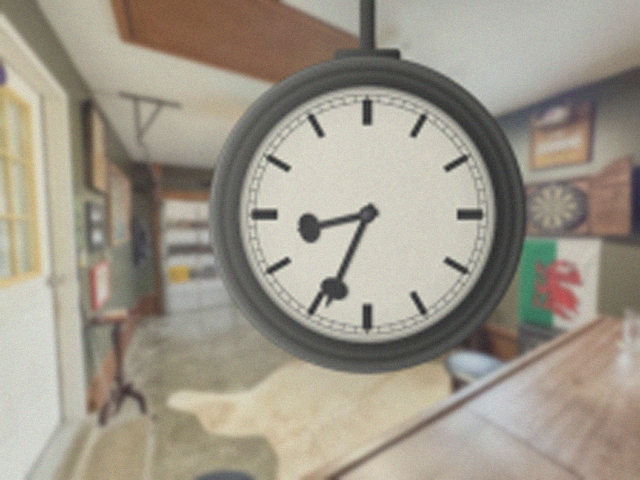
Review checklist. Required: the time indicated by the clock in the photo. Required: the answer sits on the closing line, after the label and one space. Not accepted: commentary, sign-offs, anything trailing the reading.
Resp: 8:34
